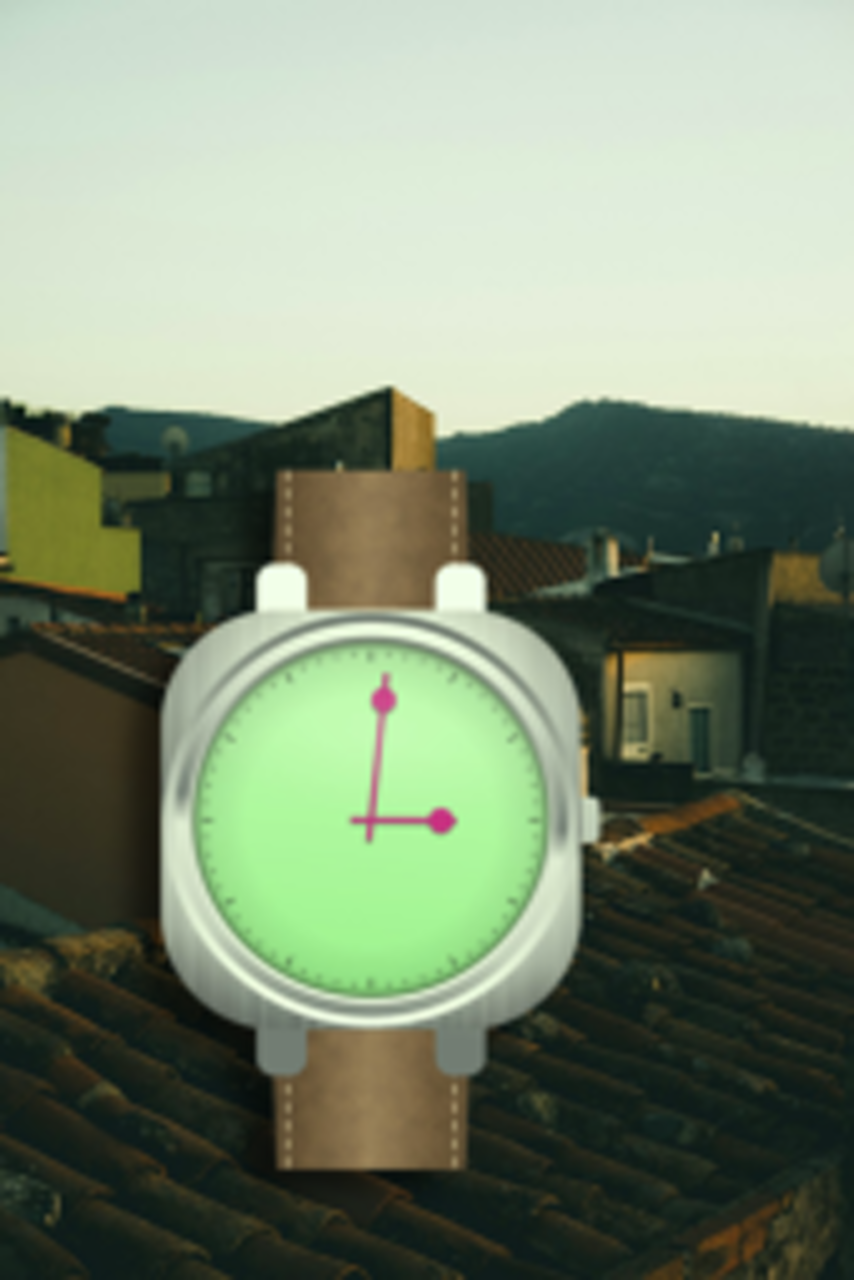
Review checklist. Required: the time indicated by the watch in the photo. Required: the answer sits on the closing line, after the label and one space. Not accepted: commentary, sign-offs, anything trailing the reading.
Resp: 3:01
